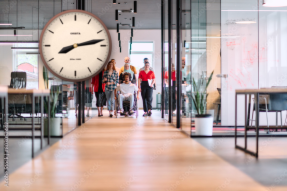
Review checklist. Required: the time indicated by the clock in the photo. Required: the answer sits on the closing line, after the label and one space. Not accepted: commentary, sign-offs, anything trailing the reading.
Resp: 8:13
